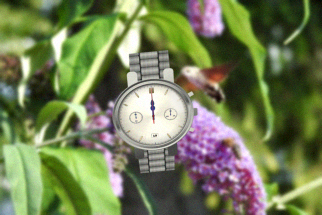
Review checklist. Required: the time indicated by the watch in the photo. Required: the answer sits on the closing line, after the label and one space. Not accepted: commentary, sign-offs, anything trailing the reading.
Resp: 12:00
